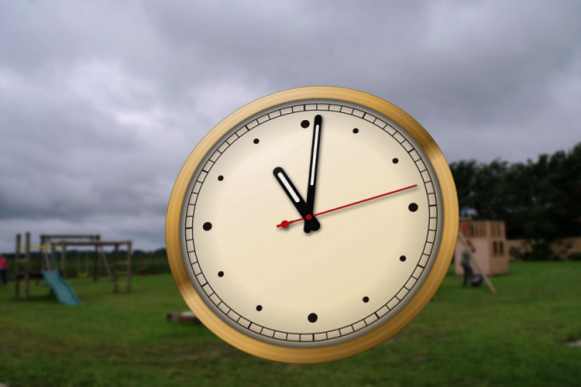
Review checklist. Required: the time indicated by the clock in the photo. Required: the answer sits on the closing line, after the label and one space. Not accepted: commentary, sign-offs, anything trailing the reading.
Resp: 11:01:13
